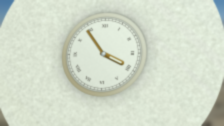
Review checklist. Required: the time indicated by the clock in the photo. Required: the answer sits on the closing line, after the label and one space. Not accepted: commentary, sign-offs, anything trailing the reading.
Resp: 3:54
